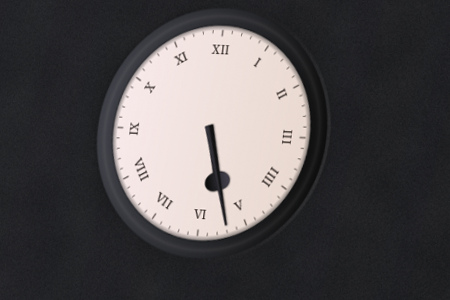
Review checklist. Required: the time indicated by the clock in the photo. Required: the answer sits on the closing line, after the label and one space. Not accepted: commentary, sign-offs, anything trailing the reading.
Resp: 5:27
